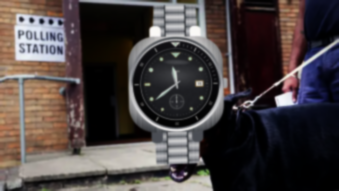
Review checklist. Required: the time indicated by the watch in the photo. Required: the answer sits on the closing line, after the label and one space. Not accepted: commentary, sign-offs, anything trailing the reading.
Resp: 11:39
